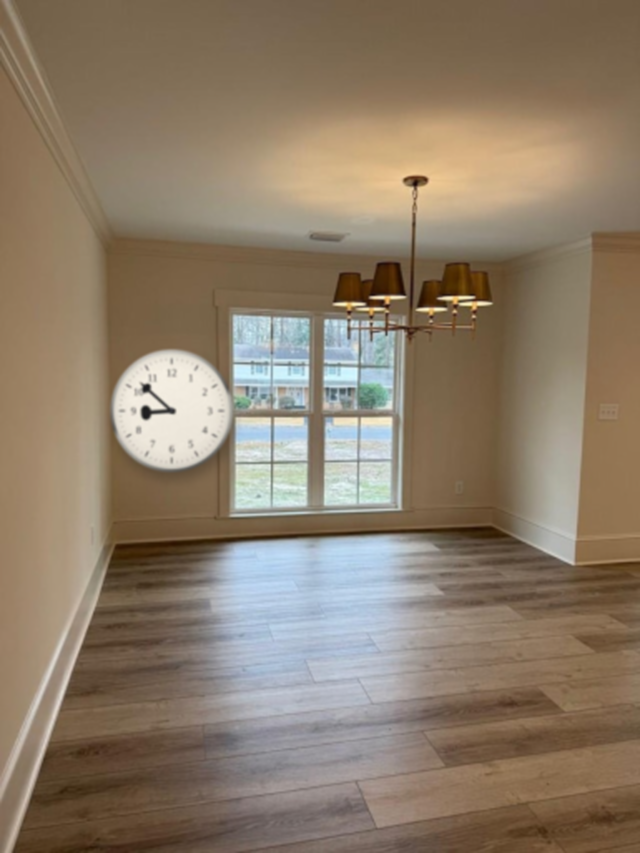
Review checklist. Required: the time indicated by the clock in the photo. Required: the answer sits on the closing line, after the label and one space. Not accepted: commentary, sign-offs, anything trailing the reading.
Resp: 8:52
